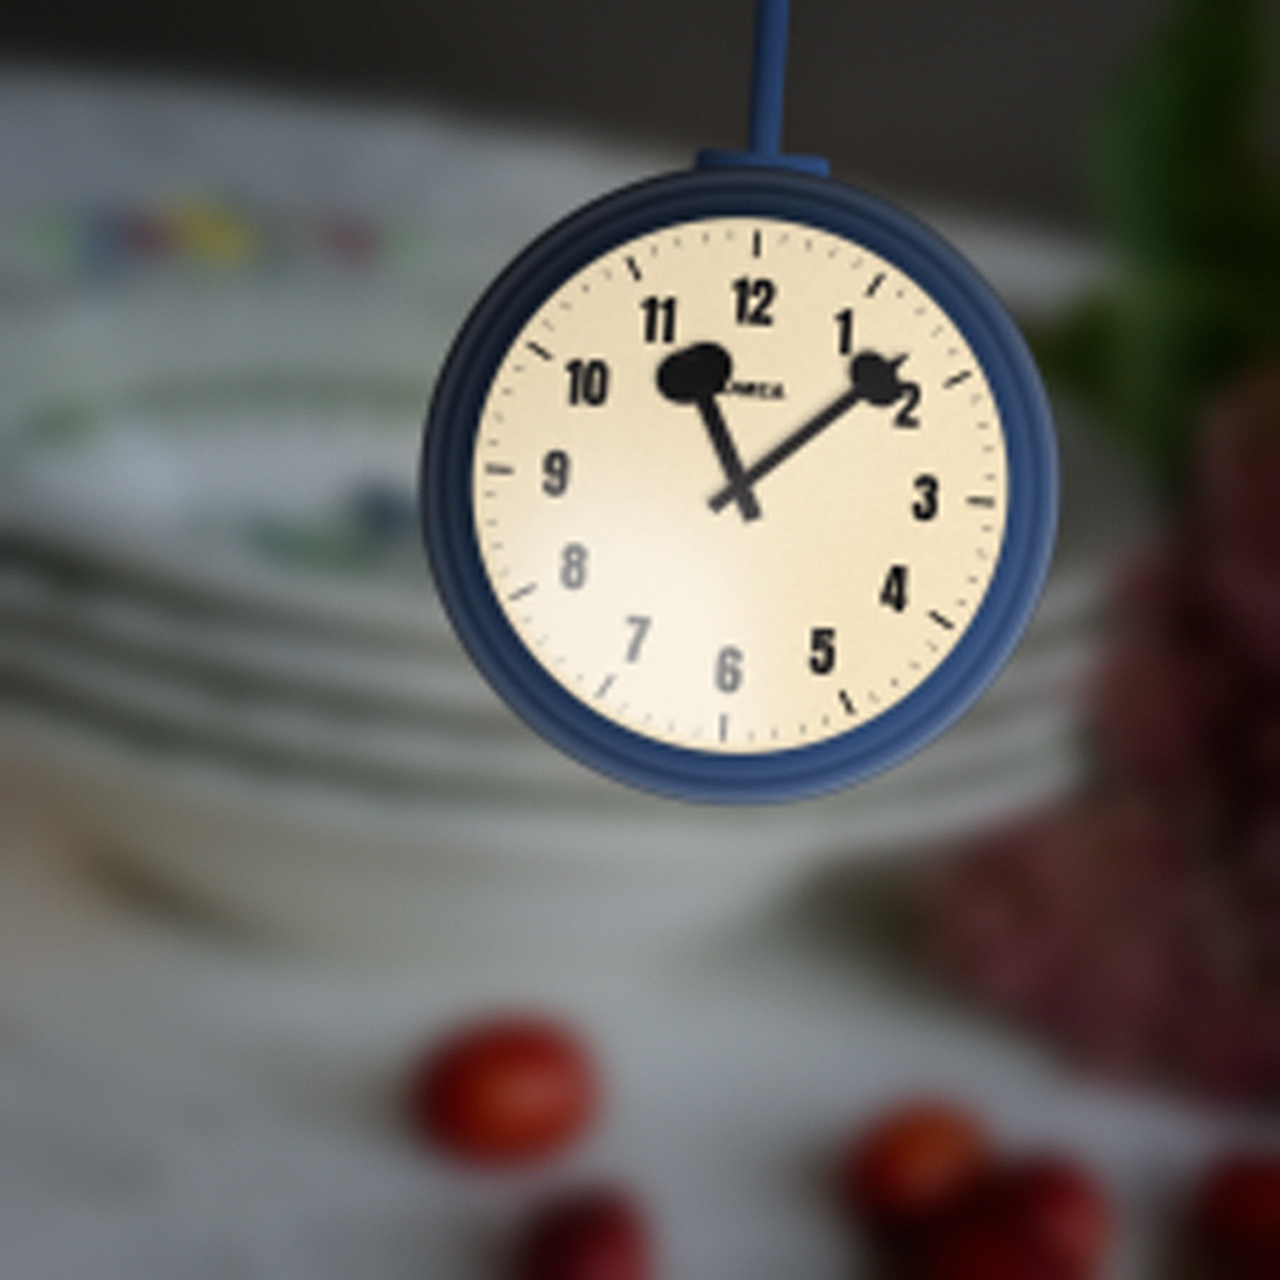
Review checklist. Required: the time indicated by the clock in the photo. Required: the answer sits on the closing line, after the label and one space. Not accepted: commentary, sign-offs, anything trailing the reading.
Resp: 11:08
